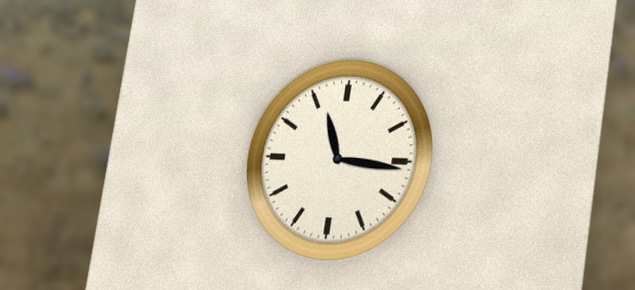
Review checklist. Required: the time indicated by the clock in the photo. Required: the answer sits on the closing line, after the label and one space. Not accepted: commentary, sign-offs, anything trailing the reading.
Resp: 11:16
